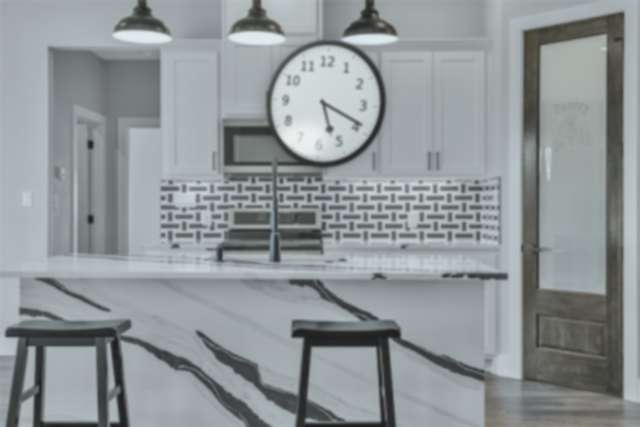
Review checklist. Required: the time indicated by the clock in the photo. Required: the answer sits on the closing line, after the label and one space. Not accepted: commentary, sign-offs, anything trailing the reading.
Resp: 5:19
